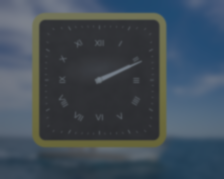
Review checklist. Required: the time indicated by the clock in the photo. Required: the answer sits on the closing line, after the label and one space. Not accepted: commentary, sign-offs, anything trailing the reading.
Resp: 2:11
